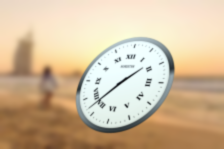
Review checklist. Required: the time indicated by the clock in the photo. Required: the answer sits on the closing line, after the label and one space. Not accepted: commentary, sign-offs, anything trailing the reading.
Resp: 1:37
